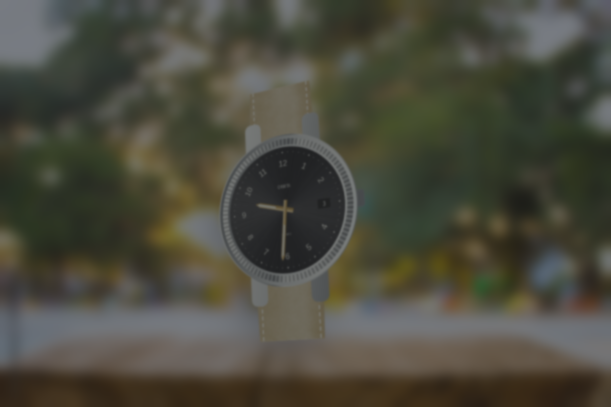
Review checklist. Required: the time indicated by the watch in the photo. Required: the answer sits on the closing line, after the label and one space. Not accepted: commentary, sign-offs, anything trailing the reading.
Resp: 9:31
